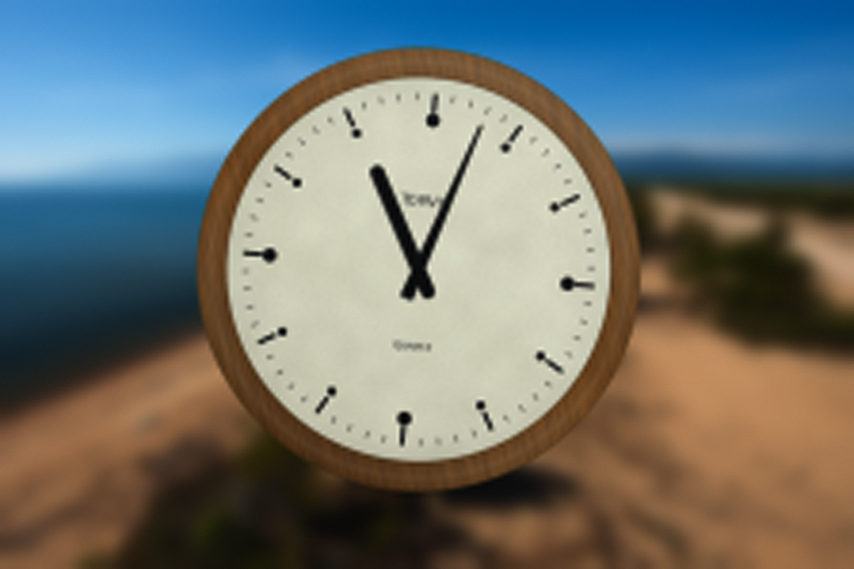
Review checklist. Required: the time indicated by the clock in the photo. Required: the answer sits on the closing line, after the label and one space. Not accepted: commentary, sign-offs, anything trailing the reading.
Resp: 11:03
